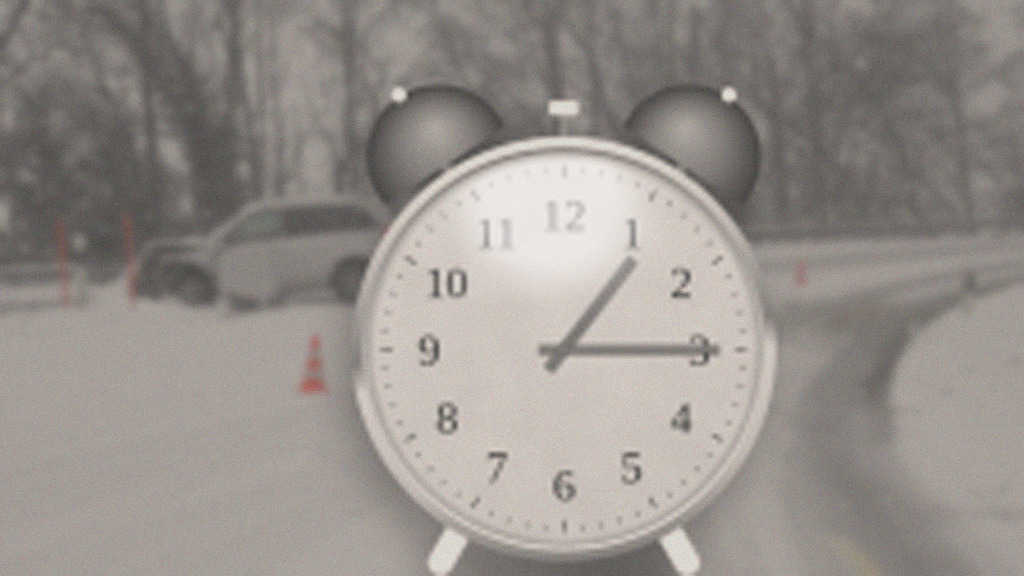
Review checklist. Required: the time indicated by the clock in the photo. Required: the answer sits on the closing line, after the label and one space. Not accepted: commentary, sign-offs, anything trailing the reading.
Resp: 1:15
